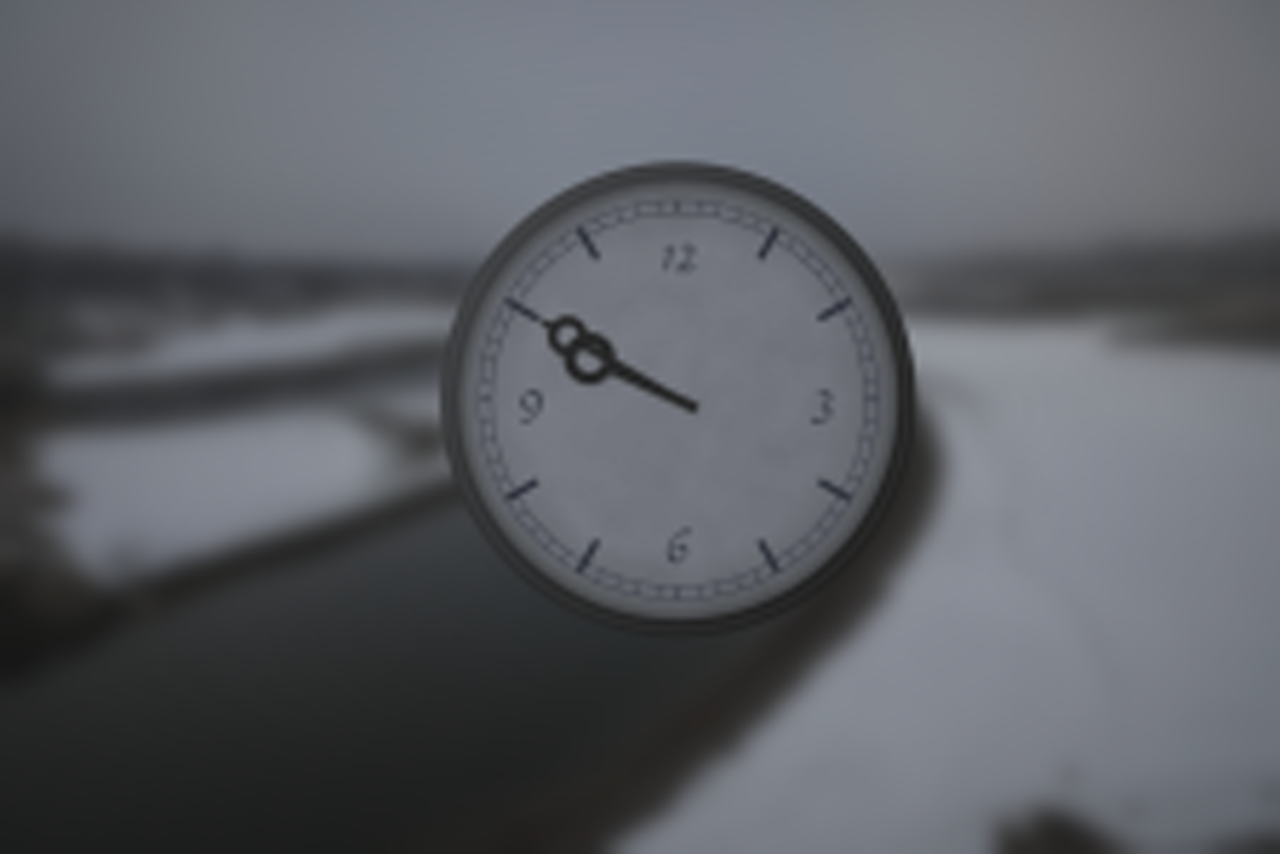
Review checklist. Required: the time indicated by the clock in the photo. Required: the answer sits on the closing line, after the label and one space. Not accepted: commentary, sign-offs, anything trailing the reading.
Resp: 9:50
